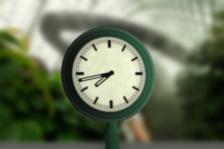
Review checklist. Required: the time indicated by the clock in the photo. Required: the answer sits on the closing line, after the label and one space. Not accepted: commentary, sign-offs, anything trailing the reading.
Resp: 7:43
